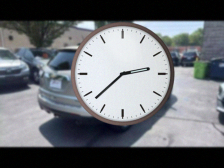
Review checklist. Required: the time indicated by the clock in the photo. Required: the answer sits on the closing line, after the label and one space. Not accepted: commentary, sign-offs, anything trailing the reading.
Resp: 2:38
